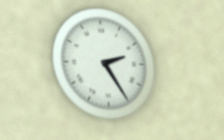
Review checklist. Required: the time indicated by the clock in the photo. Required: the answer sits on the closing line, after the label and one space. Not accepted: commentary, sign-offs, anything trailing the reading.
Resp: 2:25
